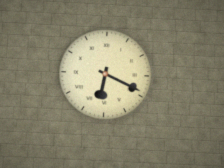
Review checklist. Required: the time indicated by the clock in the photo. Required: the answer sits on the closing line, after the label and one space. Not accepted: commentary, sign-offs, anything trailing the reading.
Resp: 6:19
